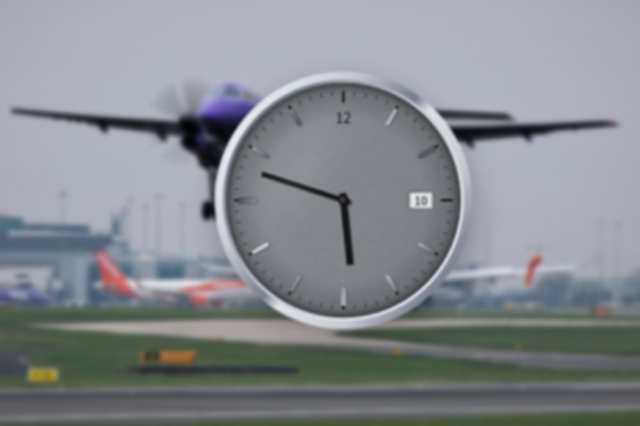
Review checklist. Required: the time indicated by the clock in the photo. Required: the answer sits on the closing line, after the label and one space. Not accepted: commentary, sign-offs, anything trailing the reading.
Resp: 5:48
